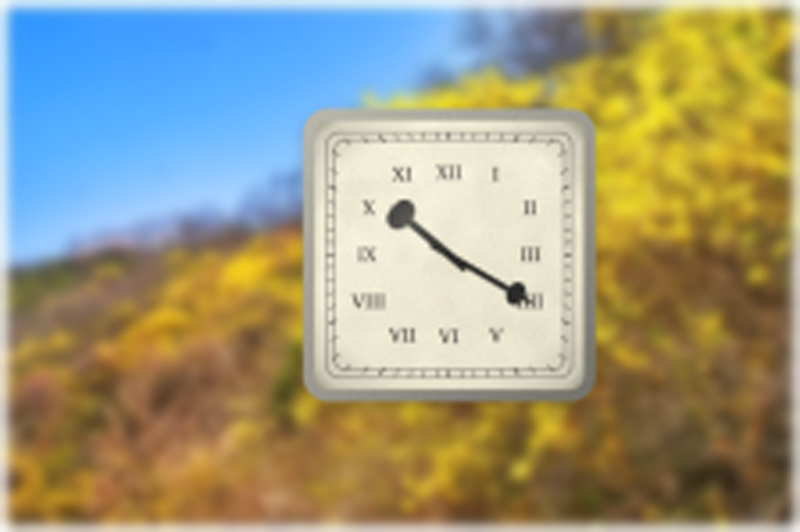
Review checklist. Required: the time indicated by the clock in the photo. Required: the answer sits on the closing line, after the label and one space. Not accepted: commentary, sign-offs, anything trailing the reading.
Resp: 10:20
